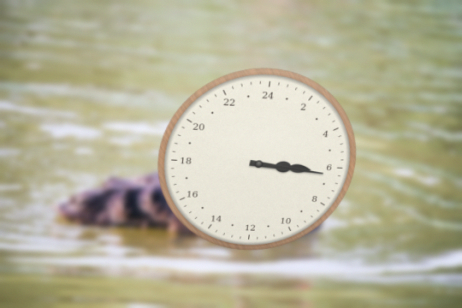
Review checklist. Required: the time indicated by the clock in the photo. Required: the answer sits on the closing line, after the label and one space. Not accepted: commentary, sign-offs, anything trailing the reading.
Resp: 6:16
